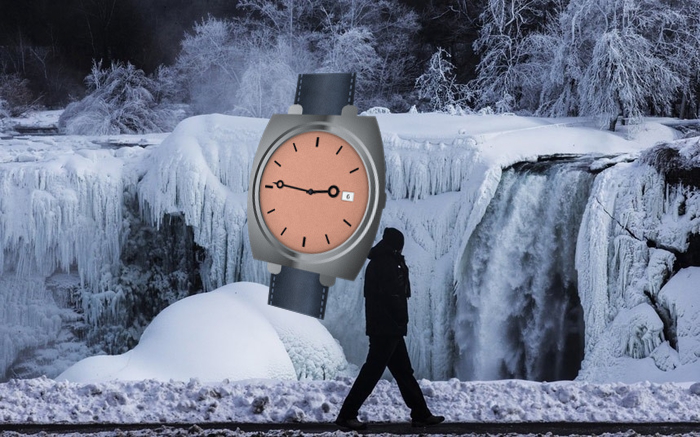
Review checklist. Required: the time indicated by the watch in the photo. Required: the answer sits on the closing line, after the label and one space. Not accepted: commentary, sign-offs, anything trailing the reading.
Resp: 2:46
